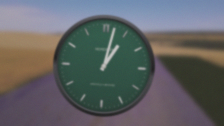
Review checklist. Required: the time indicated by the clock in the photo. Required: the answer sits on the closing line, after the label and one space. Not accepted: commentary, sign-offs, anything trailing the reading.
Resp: 1:02
